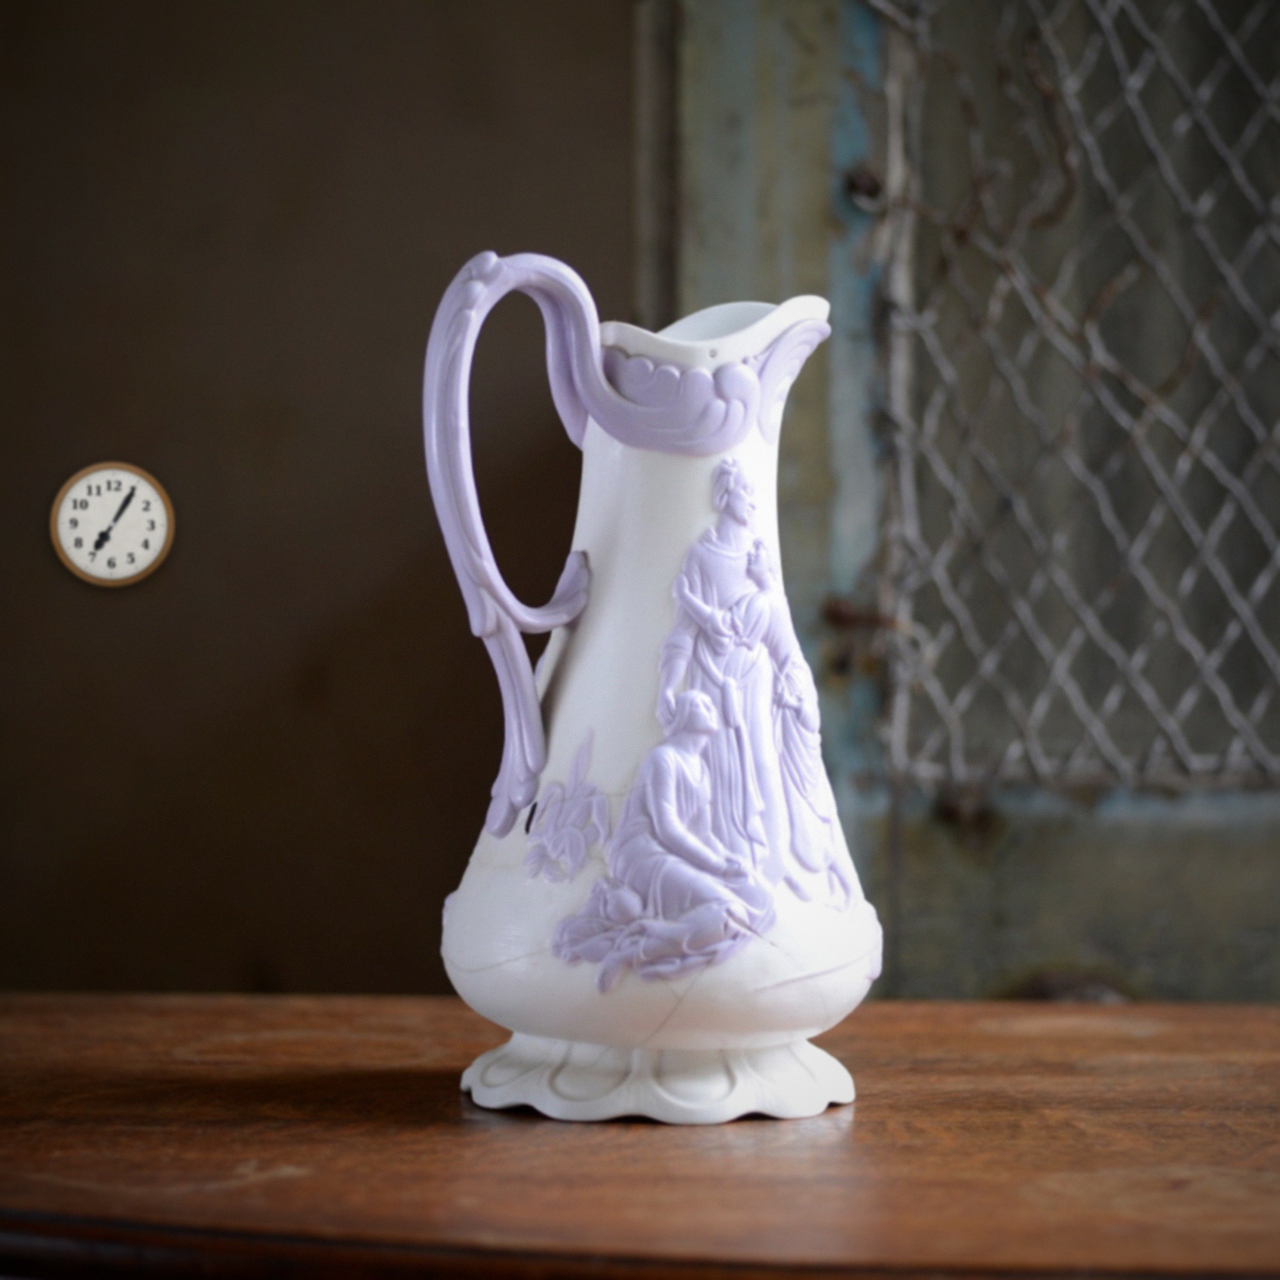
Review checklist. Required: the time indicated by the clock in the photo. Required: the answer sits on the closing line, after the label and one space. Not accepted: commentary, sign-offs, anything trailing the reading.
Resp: 7:05
